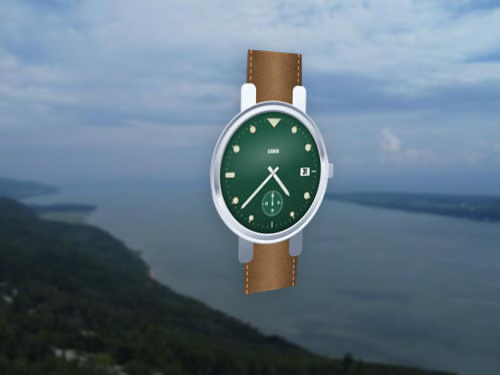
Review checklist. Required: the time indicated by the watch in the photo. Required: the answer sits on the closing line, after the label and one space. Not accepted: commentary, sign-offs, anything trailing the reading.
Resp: 4:38
